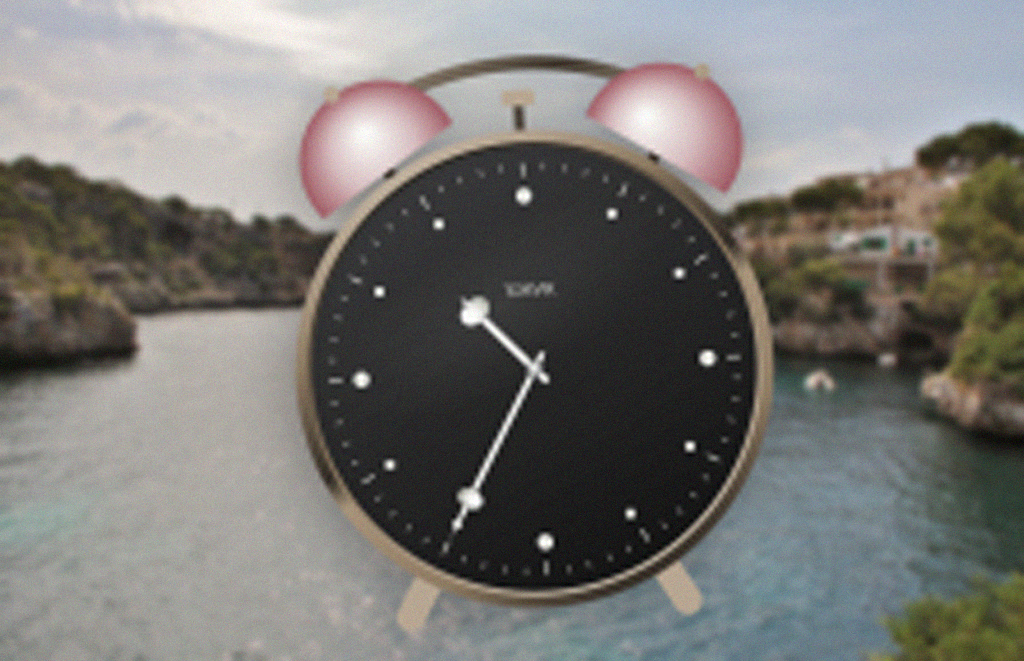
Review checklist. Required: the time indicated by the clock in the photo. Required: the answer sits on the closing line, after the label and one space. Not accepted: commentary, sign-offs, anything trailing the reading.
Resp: 10:35
